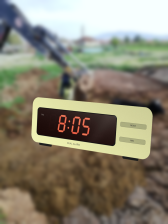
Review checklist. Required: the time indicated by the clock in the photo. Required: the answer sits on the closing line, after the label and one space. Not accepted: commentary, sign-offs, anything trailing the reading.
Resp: 8:05
